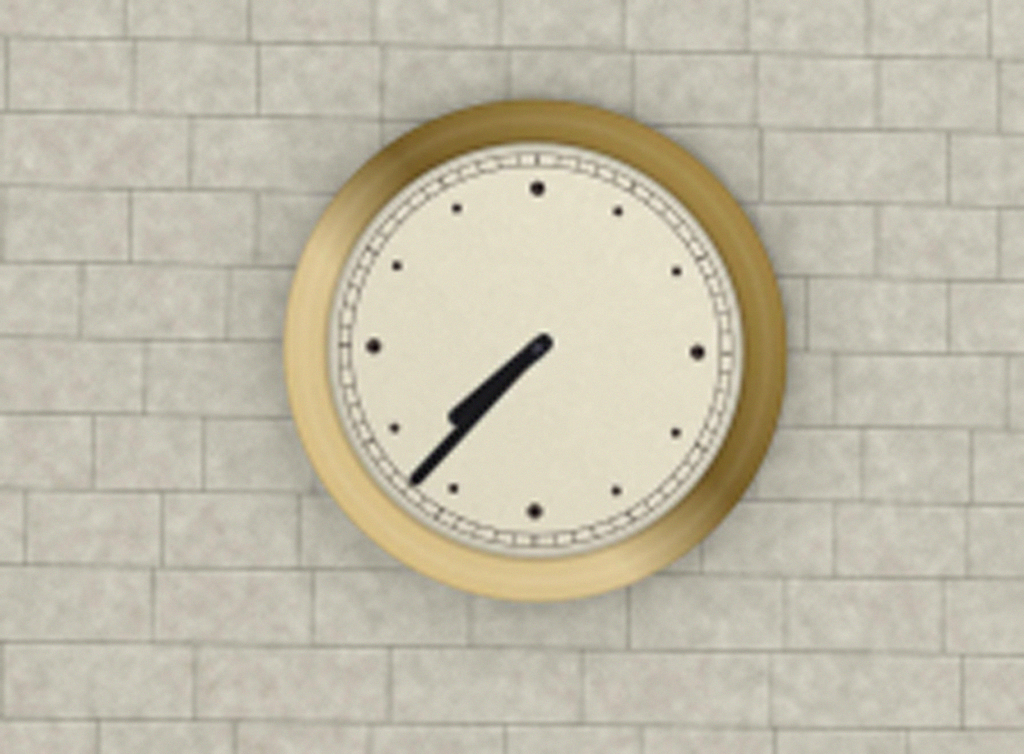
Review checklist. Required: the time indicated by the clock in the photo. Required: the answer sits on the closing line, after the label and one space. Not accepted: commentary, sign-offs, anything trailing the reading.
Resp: 7:37
